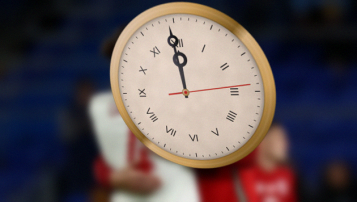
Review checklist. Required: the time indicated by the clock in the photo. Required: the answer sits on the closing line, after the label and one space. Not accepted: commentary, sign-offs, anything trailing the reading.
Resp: 11:59:14
